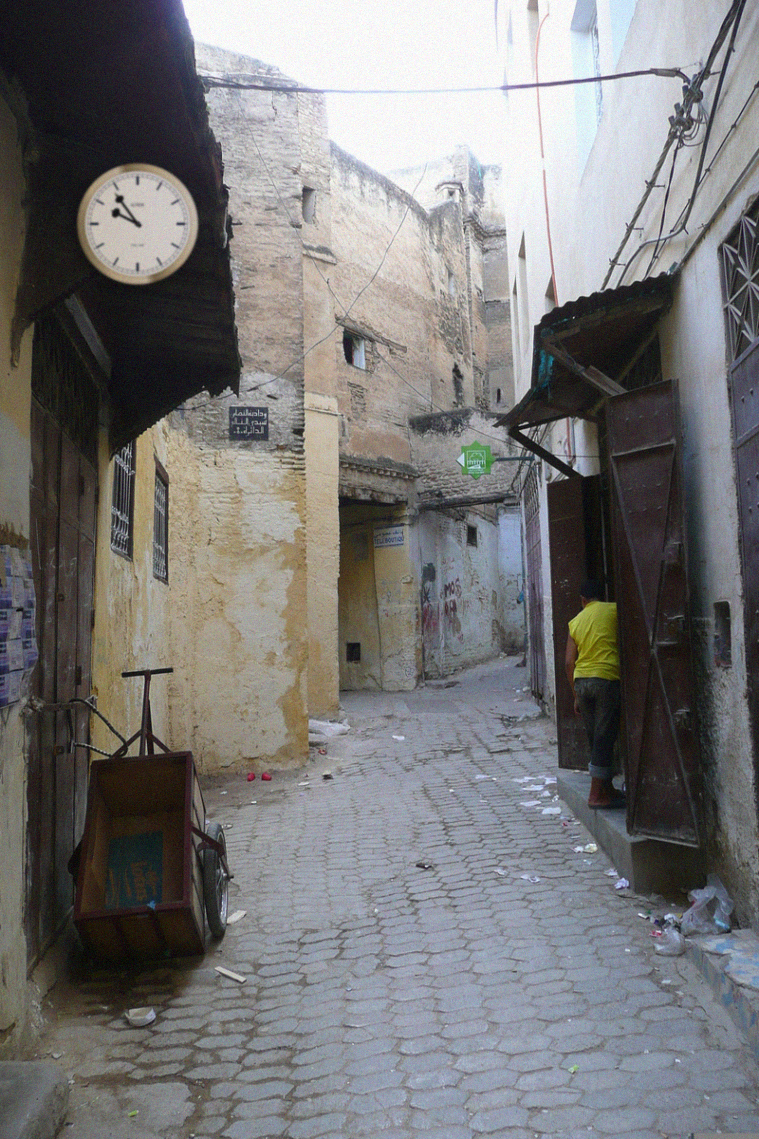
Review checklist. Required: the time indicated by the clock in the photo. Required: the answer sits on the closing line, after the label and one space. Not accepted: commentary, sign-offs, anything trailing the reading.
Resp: 9:54
